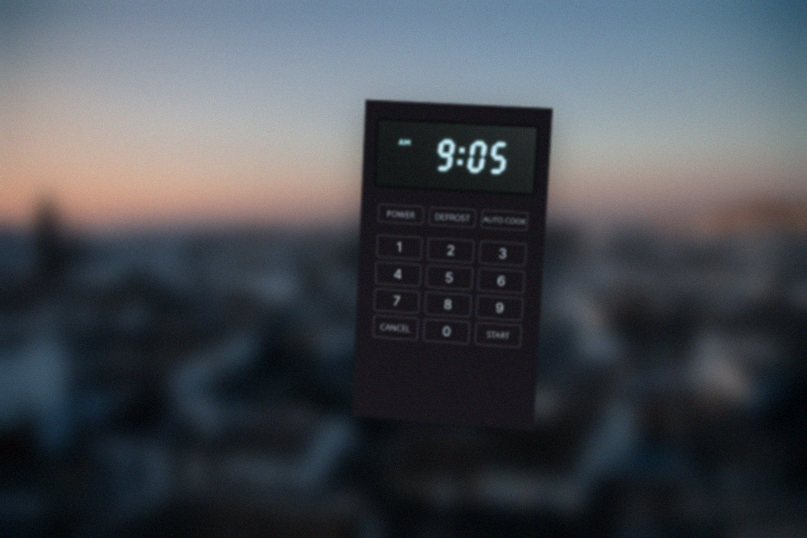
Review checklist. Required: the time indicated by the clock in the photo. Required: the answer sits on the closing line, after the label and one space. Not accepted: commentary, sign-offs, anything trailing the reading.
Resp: 9:05
